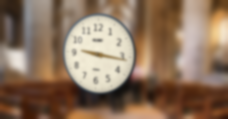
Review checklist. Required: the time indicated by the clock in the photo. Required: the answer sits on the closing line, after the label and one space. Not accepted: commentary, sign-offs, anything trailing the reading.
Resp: 9:16
